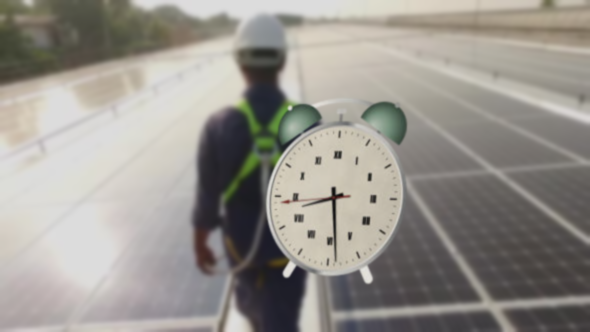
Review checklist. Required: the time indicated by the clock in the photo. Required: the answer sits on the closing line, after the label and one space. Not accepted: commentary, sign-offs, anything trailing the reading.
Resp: 8:28:44
